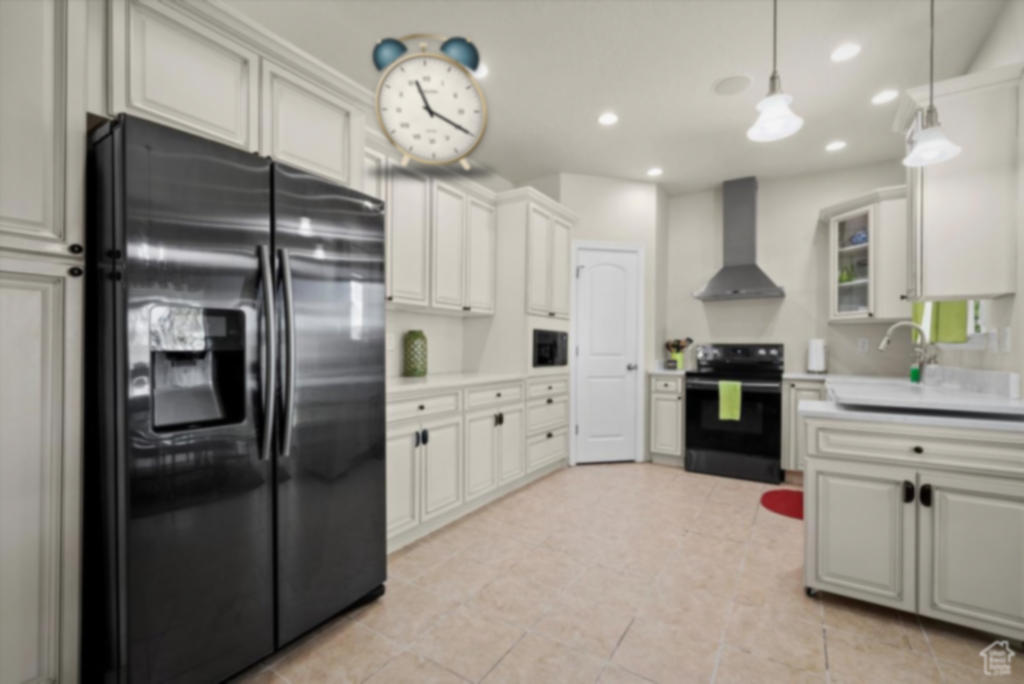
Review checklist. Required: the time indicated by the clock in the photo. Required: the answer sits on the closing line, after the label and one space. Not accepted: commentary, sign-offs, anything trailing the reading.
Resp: 11:20
